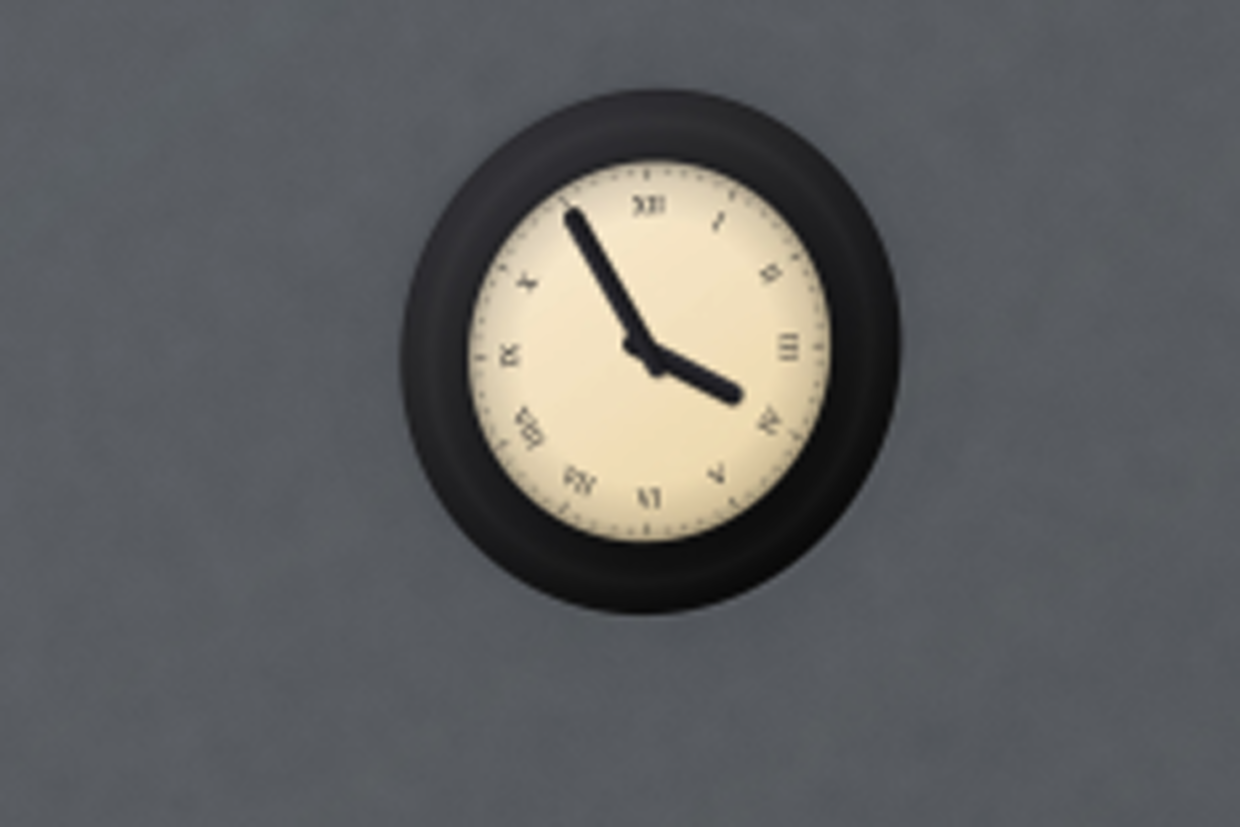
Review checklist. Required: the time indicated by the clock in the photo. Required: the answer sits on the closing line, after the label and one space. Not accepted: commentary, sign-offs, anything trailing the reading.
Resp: 3:55
